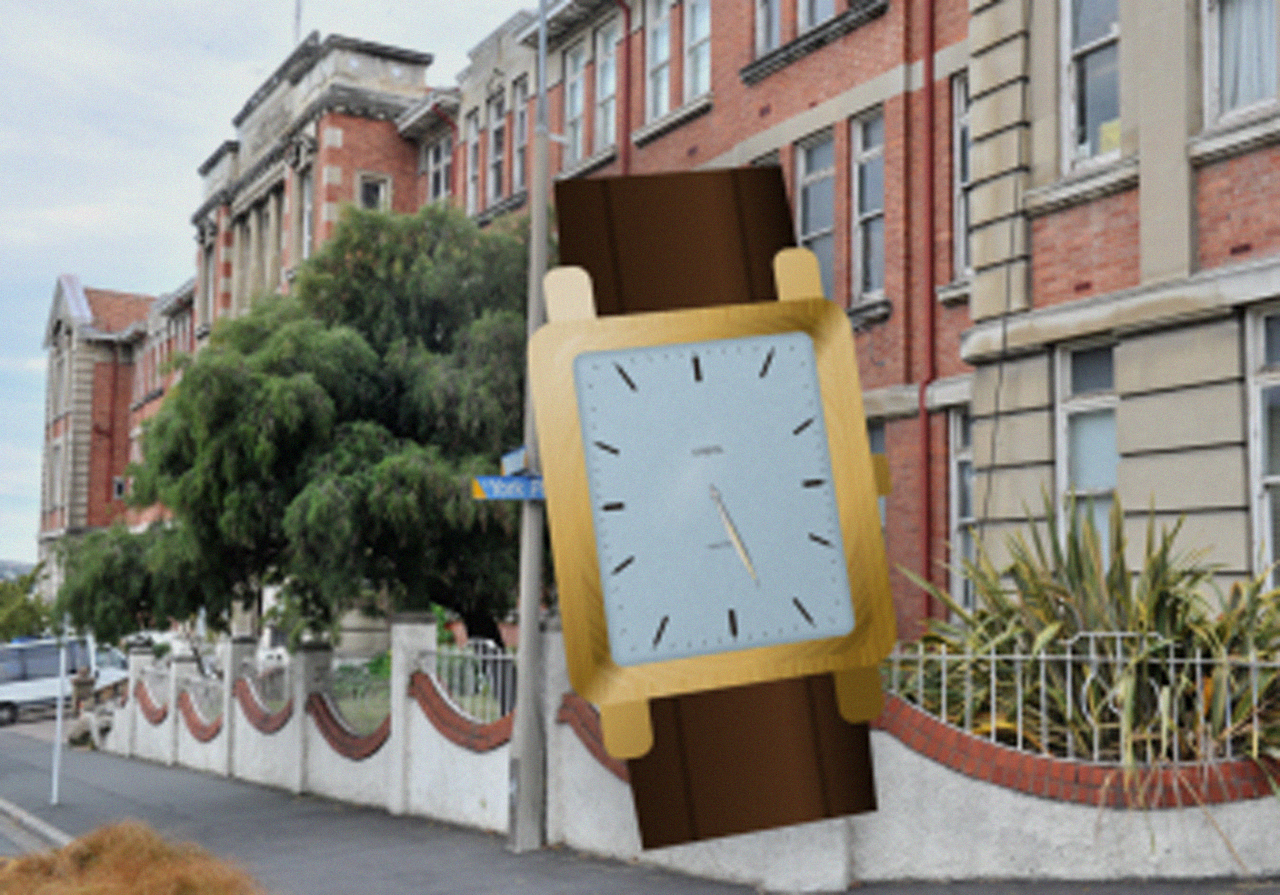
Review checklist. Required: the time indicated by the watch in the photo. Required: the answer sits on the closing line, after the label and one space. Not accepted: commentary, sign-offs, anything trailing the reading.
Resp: 5:27
